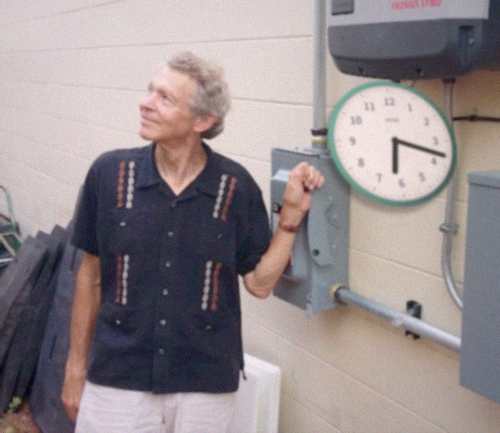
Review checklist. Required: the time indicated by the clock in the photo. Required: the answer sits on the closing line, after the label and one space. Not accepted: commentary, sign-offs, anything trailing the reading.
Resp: 6:18
